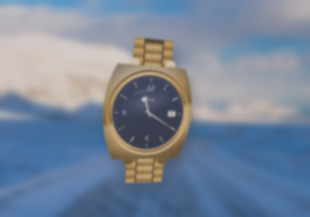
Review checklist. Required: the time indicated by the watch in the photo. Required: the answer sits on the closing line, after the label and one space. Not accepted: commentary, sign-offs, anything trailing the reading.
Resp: 11:20
